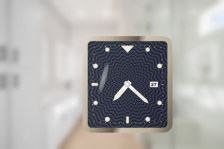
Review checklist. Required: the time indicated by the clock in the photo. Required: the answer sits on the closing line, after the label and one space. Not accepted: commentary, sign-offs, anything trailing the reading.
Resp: 7:22
